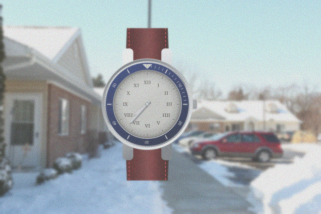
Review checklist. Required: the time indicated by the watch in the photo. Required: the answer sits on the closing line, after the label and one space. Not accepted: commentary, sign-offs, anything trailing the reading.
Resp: 7:37
